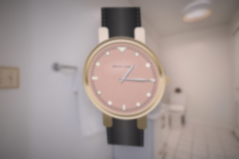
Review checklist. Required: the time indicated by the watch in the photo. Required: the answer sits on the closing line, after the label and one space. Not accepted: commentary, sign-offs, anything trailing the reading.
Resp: 1:15
